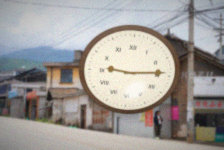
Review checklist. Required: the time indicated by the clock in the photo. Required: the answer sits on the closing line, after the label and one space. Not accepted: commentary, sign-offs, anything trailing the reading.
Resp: 9:14
